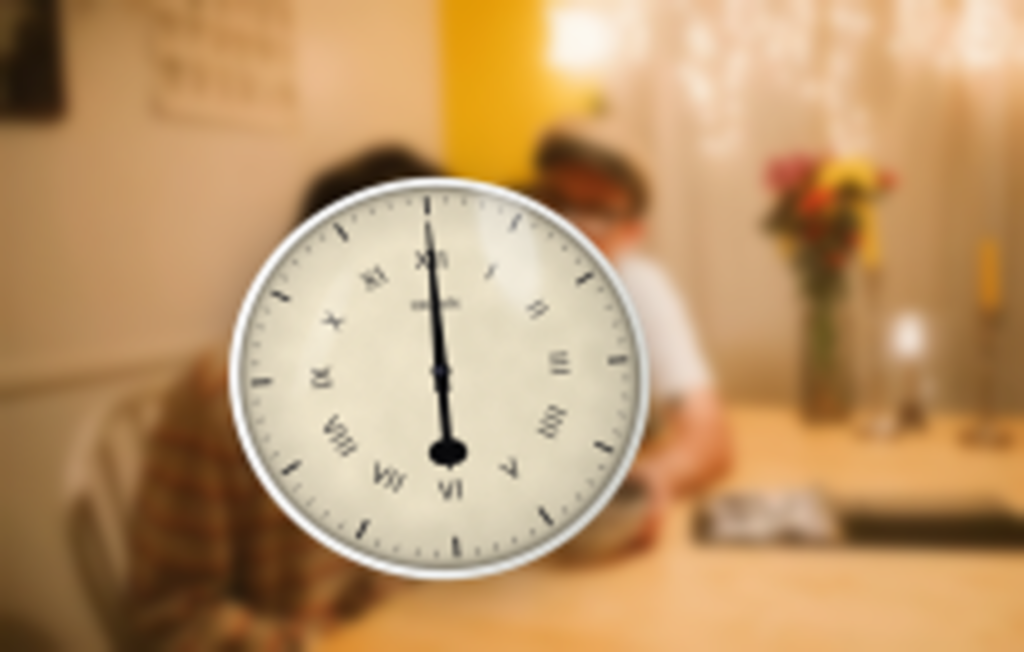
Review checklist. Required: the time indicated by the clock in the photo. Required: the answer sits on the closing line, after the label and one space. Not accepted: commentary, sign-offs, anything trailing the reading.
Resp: 6:00
